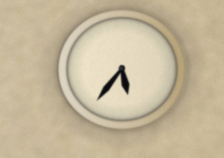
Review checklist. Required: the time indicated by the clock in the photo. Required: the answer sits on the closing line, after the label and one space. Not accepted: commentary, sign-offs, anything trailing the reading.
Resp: 5:36
